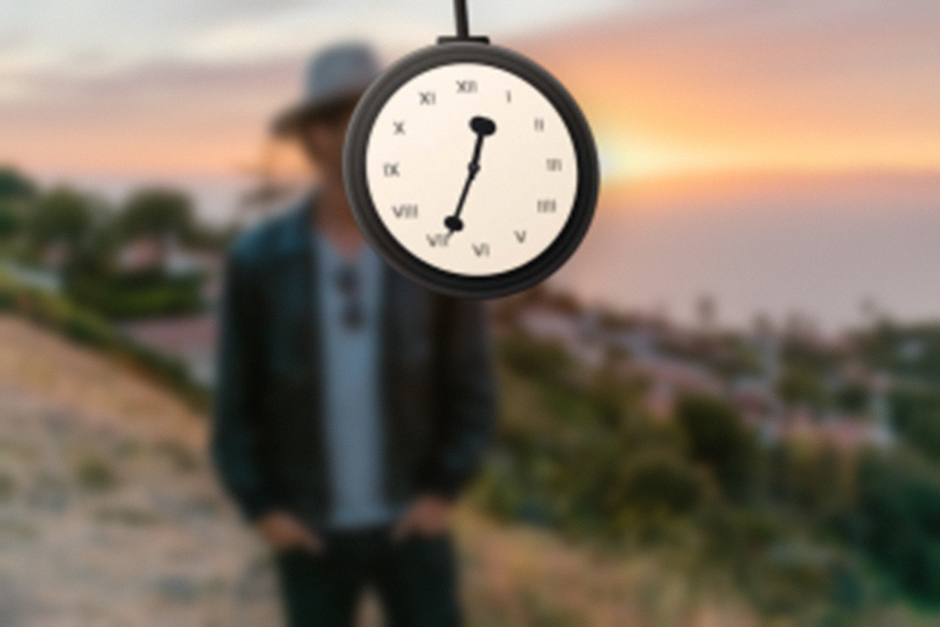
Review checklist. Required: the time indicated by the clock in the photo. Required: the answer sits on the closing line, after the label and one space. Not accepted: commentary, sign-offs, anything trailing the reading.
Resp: 12:34
